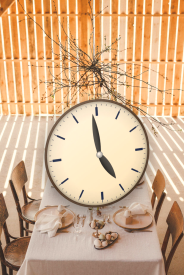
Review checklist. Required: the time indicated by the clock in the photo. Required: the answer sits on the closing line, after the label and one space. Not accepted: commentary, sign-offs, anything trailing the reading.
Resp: 4:59
